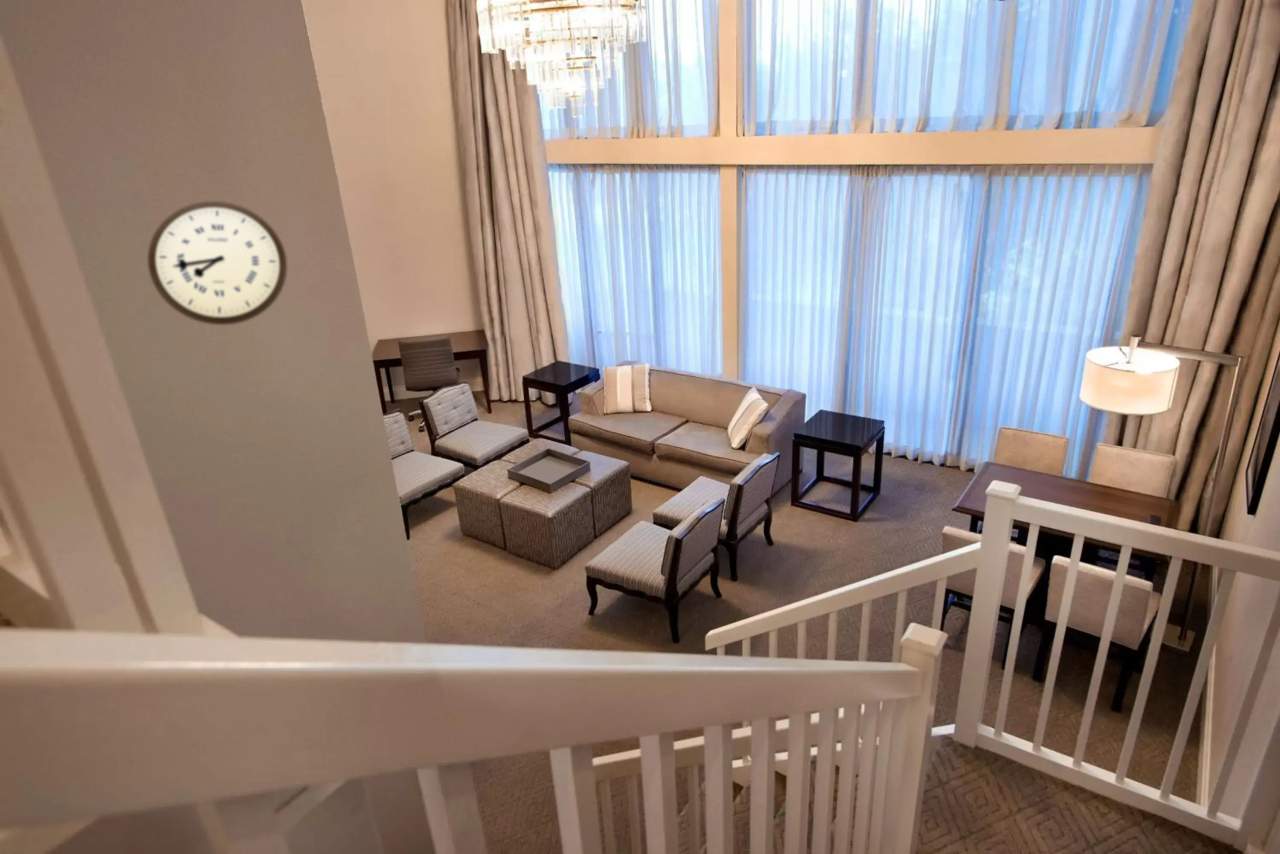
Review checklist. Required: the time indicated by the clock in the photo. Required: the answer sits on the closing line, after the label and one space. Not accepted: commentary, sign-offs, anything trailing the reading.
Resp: 7:43
